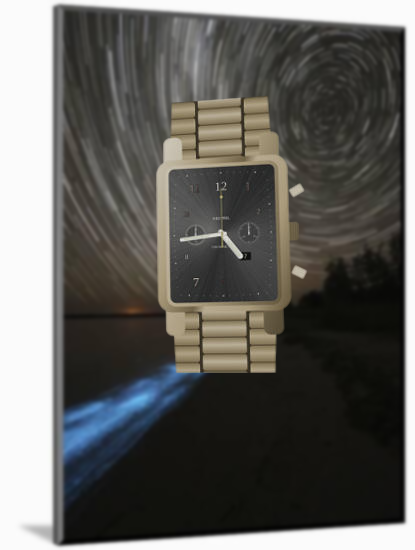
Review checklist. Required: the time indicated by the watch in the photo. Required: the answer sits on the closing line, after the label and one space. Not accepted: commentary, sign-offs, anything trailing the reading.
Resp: 4:44
